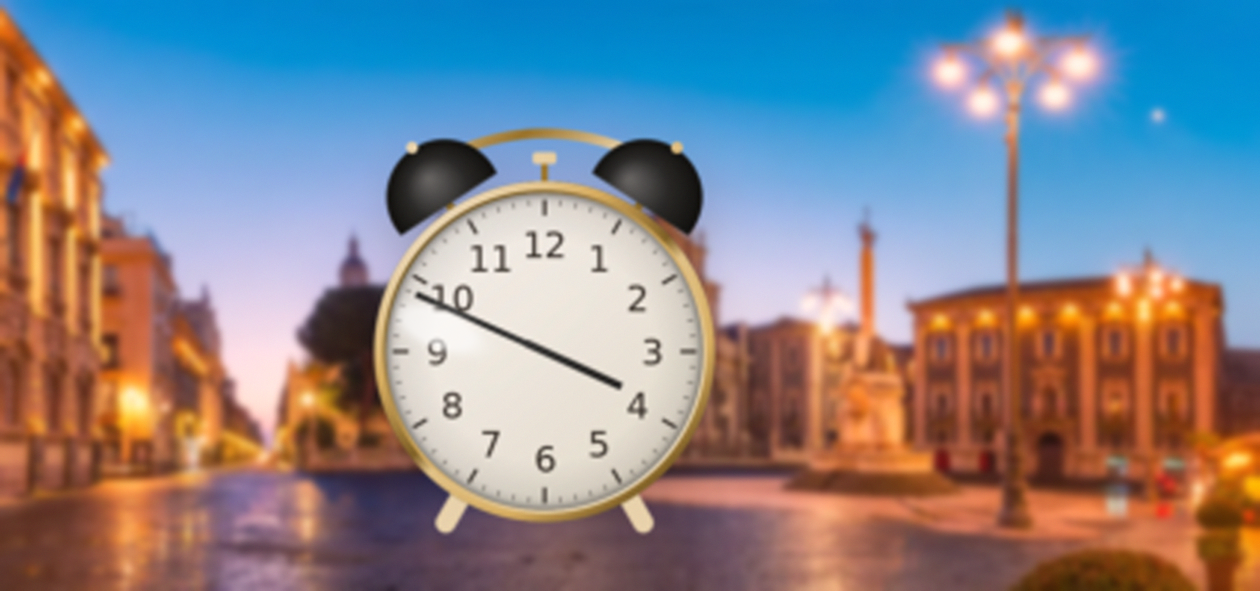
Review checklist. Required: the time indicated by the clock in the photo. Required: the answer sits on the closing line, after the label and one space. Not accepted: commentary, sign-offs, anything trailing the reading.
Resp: 3:49
